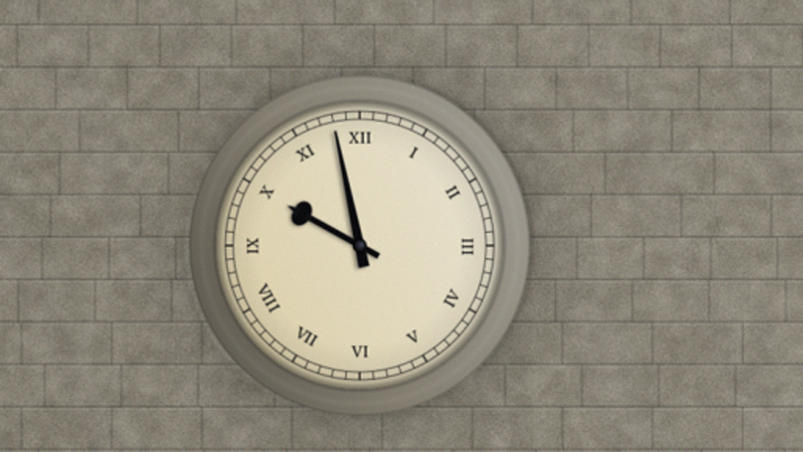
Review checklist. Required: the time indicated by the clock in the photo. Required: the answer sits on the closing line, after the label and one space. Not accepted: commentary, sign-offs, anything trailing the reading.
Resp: 9:58
